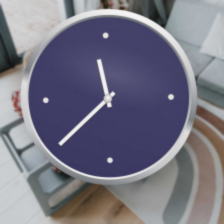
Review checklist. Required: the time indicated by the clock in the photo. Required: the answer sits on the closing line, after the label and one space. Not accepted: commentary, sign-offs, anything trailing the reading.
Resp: 11:38
